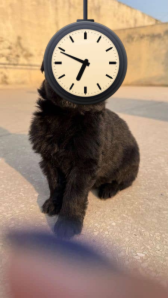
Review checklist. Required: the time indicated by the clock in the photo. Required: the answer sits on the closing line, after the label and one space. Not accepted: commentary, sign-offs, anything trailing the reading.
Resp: 6:49
